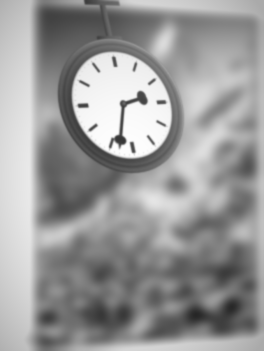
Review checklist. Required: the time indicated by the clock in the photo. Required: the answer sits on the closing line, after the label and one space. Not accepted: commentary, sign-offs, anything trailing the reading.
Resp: 2:33
